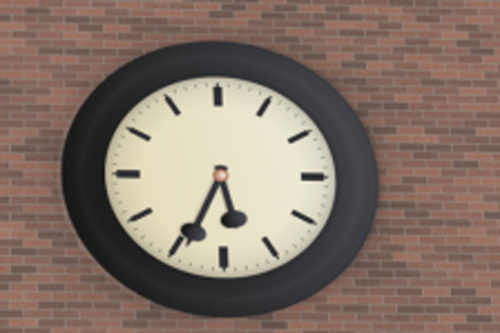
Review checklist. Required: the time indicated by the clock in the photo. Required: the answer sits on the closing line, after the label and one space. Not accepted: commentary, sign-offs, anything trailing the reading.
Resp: 5:34
